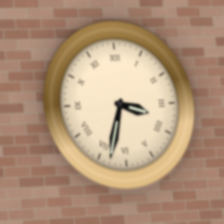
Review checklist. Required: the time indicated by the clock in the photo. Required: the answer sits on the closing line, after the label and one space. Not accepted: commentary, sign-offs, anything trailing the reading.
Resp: 3:33
